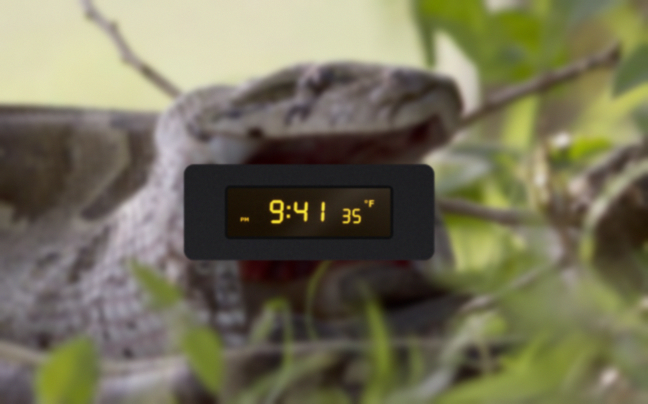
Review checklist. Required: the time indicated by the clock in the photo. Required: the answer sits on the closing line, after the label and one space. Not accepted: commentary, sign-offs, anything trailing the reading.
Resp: 9:41
